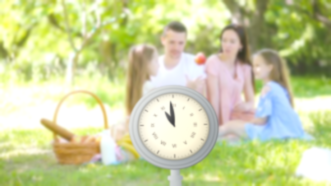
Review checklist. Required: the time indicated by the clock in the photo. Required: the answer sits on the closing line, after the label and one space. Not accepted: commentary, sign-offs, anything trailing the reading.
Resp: 10:59
